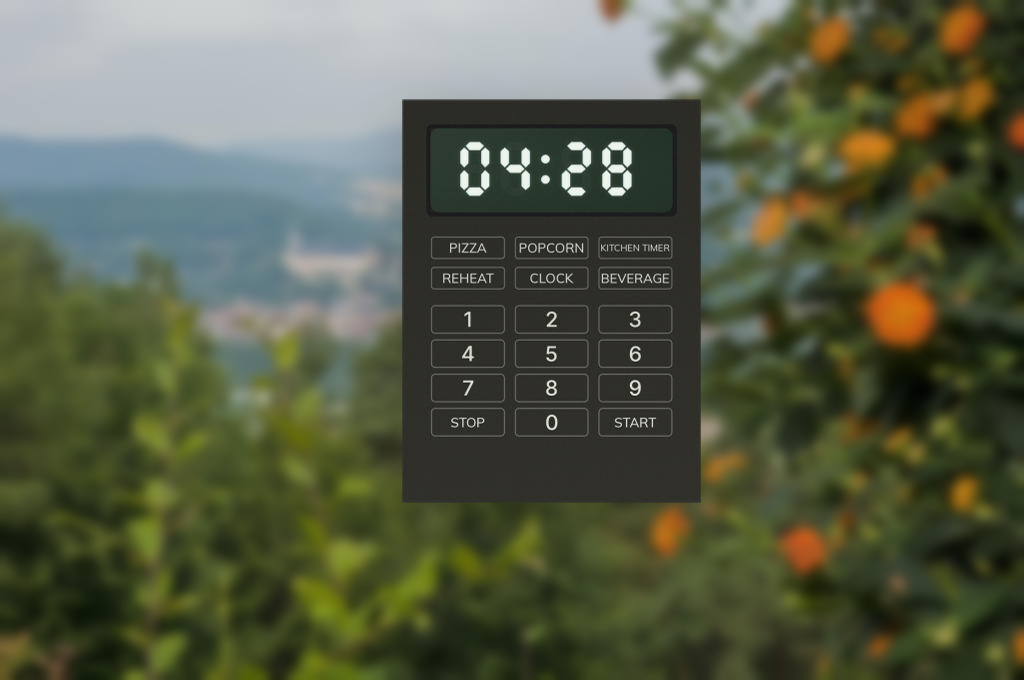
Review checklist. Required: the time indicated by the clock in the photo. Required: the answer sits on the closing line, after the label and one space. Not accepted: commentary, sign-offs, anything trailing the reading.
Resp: 4:28
